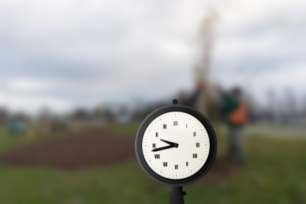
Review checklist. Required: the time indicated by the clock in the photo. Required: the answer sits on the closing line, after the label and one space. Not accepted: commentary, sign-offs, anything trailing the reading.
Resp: 9:43
